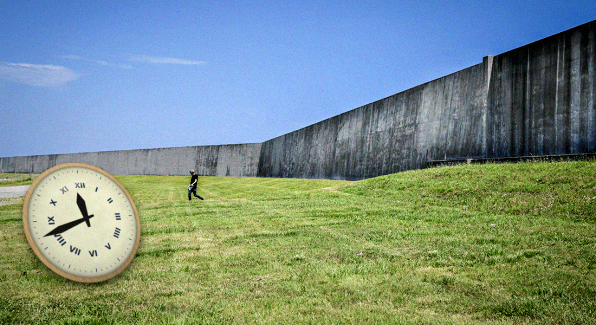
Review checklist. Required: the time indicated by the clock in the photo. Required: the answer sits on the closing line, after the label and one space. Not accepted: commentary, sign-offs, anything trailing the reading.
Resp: 11:42
